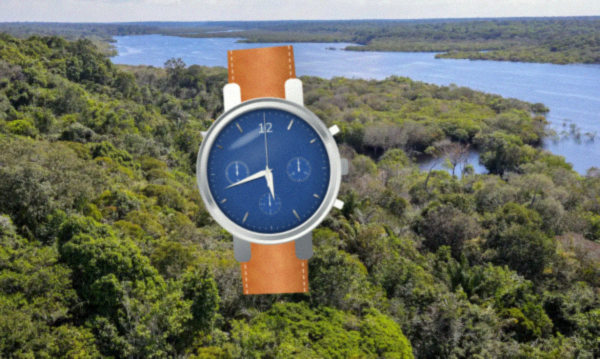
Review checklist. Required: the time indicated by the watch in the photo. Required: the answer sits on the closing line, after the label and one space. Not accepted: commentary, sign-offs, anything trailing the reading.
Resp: 5:42
